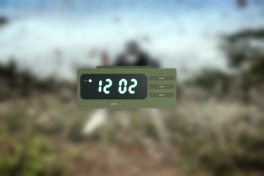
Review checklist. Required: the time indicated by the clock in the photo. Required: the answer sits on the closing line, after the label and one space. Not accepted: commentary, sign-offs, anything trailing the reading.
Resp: 12:02
